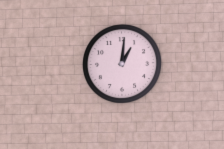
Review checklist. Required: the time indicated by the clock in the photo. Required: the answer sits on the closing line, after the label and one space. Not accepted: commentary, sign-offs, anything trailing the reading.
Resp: 1:01
